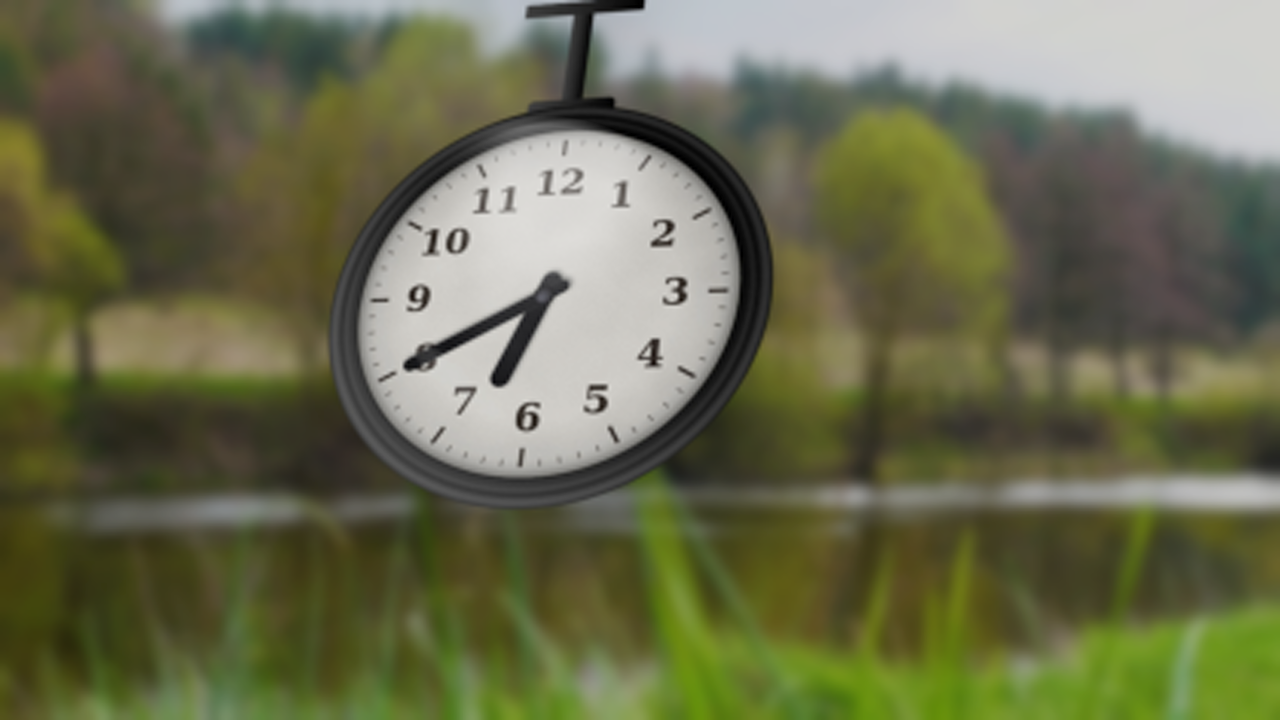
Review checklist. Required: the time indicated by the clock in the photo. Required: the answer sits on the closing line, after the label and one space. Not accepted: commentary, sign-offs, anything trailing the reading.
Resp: 6:40
